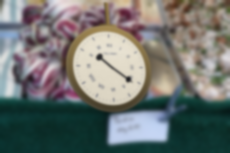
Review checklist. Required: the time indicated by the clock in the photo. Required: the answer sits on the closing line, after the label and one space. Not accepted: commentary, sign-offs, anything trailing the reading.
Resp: 10:21
